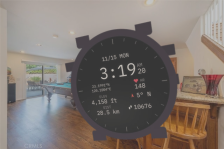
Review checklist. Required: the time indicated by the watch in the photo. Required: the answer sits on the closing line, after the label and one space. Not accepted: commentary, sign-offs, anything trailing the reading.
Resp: 3:19
